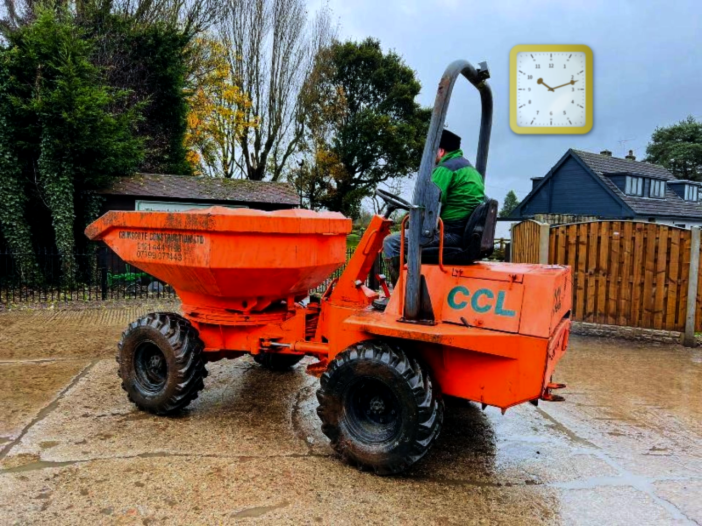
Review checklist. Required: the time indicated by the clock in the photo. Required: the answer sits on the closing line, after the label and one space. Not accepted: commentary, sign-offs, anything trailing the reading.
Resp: 10:12
